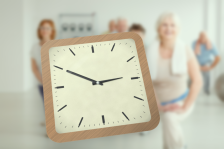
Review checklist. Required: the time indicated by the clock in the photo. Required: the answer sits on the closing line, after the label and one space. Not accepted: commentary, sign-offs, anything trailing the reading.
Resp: 2:50
